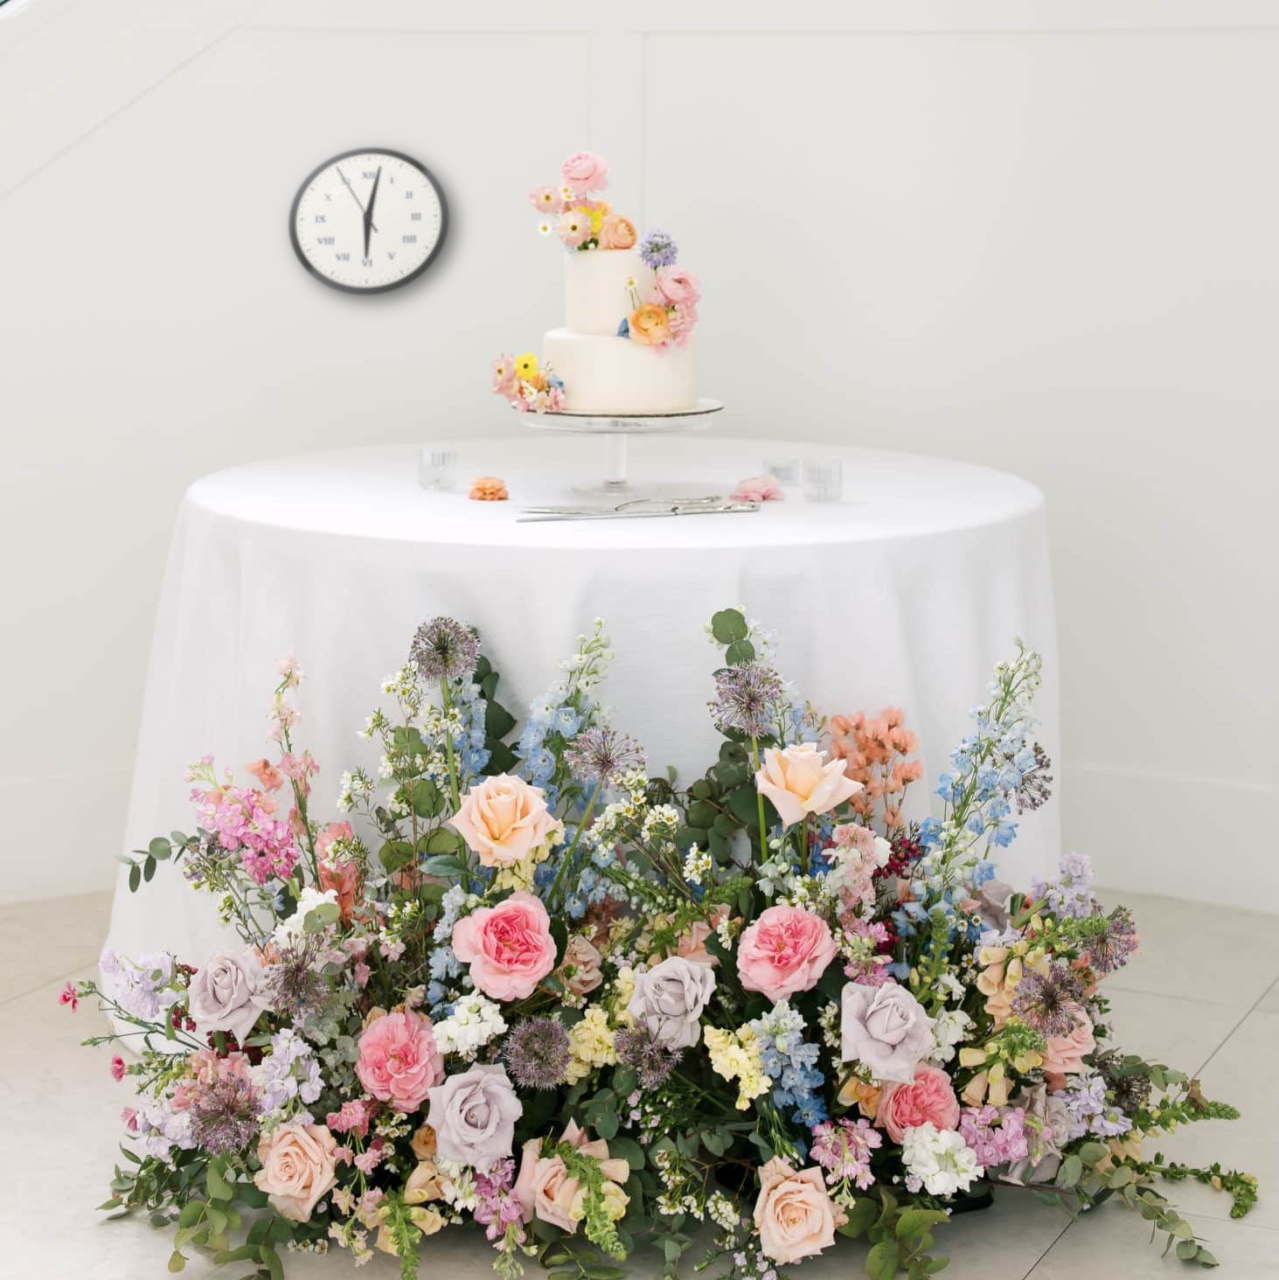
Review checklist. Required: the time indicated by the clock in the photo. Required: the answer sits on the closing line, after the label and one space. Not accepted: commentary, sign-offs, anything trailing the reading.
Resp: 6:01:55
